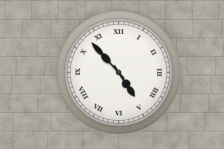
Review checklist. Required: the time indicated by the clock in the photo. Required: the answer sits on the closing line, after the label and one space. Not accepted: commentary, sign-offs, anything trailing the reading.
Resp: 4:53
